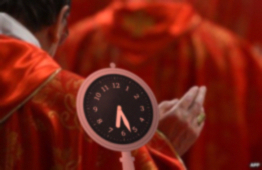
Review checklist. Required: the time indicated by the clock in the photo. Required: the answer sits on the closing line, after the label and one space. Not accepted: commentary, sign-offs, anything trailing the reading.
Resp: 6:27
